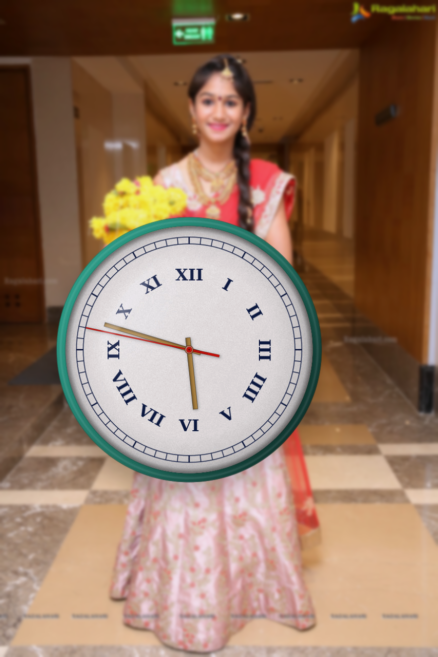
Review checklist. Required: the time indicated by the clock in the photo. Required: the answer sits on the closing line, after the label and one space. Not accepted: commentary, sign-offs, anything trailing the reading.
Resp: 5:47:47
